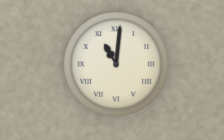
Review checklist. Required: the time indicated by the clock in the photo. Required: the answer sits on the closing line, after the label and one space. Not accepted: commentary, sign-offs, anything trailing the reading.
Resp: 11:01
